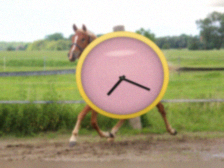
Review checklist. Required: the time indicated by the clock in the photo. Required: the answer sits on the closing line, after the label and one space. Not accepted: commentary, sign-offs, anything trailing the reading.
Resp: 7:19
